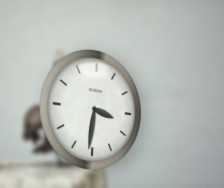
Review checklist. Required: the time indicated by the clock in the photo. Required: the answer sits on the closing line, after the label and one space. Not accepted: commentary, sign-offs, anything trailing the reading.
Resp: 3:31
